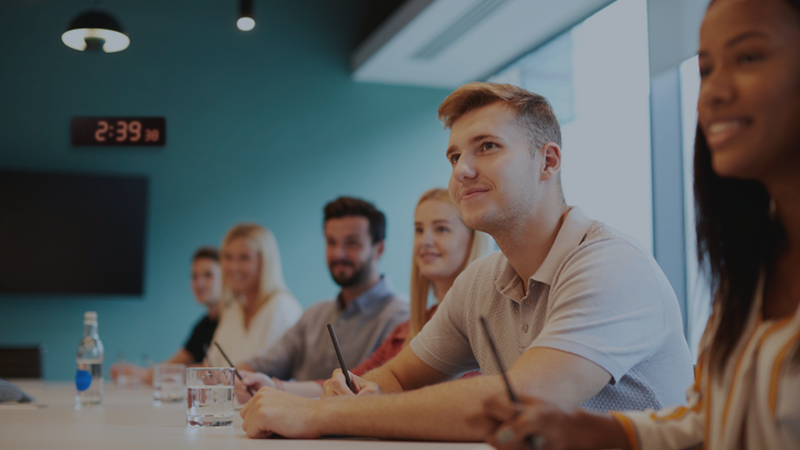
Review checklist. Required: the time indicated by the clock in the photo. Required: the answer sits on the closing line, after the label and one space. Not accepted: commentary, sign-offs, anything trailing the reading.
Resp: 2:39
